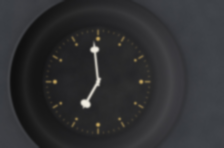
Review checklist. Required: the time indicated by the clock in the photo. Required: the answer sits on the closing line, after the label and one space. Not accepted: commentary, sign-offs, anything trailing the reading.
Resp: 6:59
